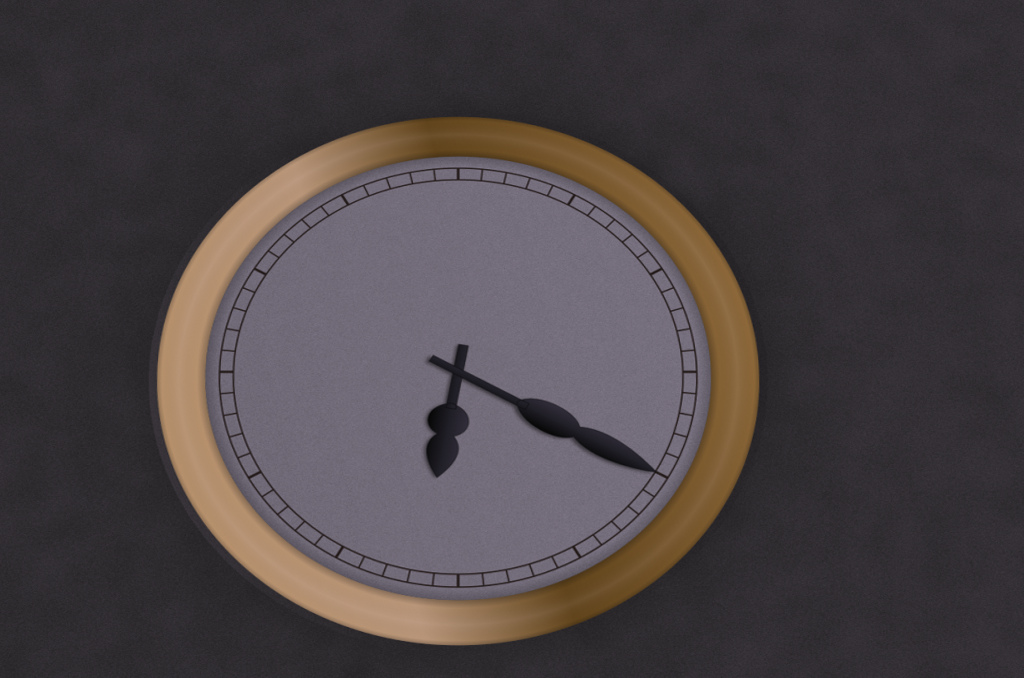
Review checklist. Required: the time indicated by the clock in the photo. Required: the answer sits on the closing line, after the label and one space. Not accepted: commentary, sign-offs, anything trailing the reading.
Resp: 6:20
